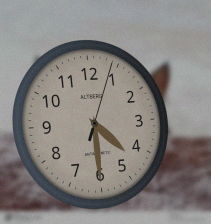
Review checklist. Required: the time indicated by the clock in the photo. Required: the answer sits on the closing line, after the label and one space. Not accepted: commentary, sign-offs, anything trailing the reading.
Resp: 4:30:04
